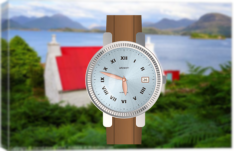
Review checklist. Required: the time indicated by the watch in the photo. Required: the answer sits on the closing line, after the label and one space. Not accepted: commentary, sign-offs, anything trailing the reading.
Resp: 5:48
